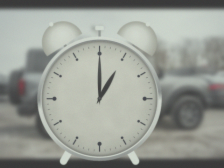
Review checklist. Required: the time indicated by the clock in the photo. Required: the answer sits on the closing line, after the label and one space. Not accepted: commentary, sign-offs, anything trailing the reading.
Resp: 1:00
